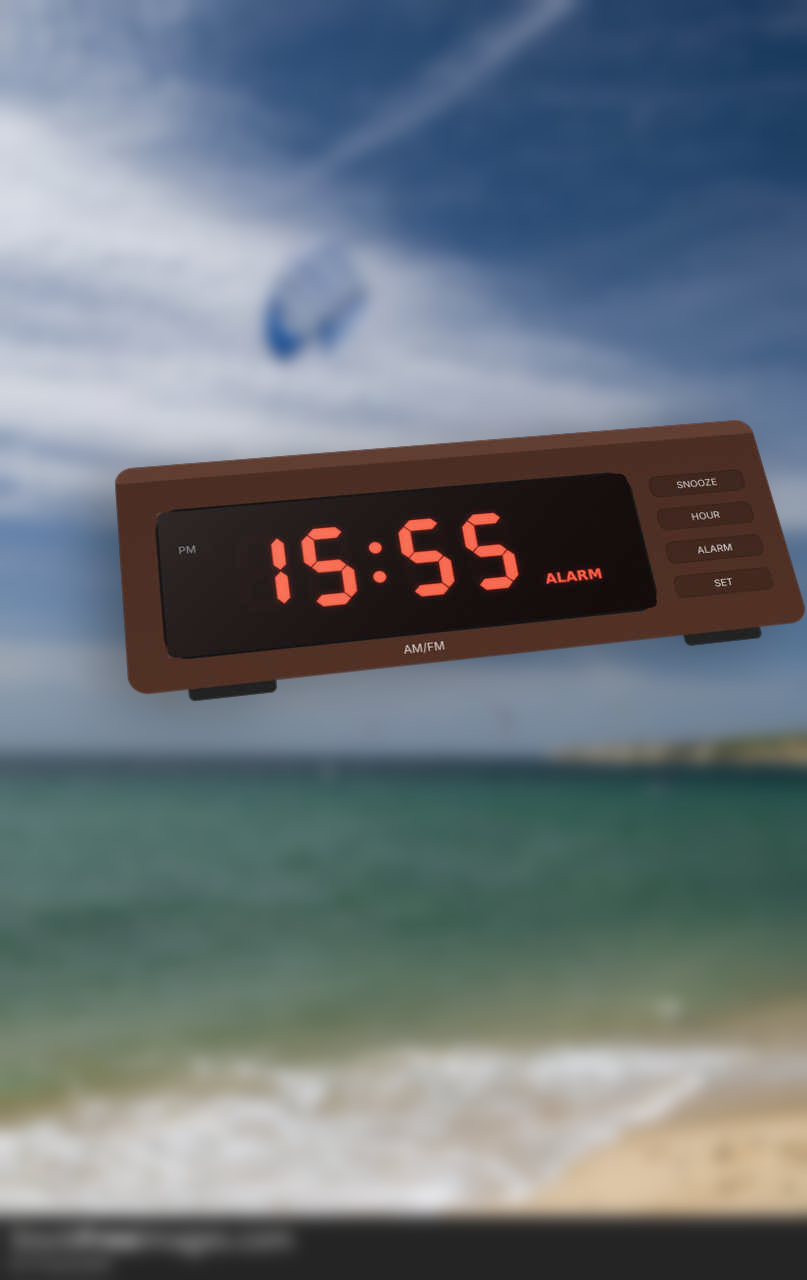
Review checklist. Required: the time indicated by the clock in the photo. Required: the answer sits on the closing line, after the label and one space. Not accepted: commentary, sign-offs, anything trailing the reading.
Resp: 15:55
